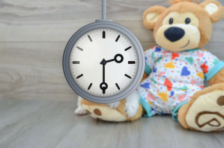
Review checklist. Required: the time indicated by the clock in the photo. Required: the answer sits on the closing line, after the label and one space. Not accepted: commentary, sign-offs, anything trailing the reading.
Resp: 2:30
